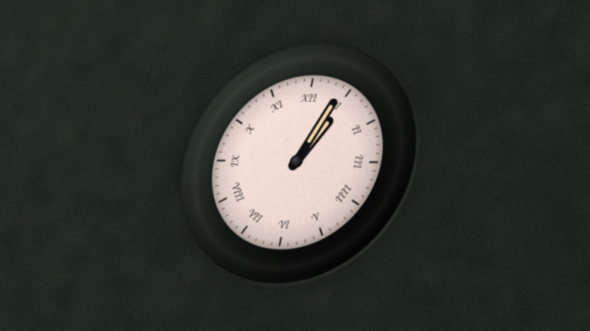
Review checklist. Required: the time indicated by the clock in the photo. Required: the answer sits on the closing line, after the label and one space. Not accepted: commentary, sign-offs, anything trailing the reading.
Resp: 1:04
